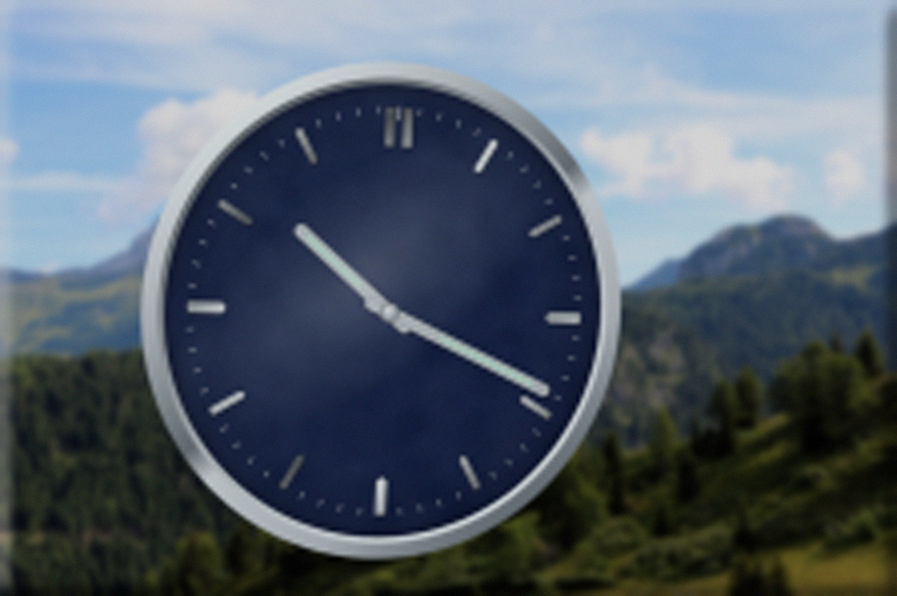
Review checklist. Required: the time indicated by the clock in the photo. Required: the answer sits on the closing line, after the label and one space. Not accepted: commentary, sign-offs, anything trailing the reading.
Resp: 10:19
